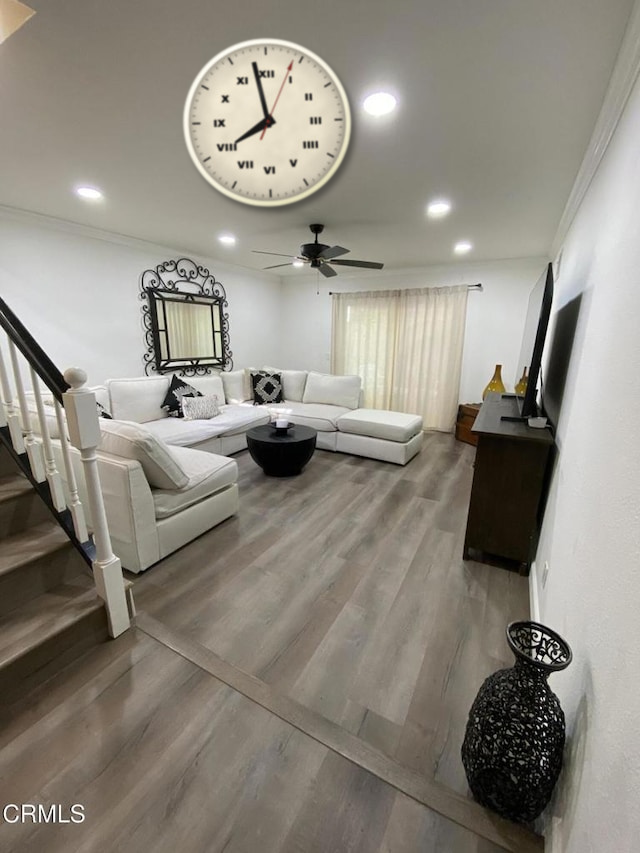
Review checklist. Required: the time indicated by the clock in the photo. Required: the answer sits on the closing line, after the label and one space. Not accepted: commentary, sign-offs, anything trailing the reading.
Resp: 7:58:04
